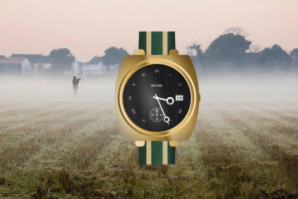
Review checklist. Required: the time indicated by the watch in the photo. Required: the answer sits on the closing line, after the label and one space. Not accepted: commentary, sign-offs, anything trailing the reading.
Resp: 3:26
